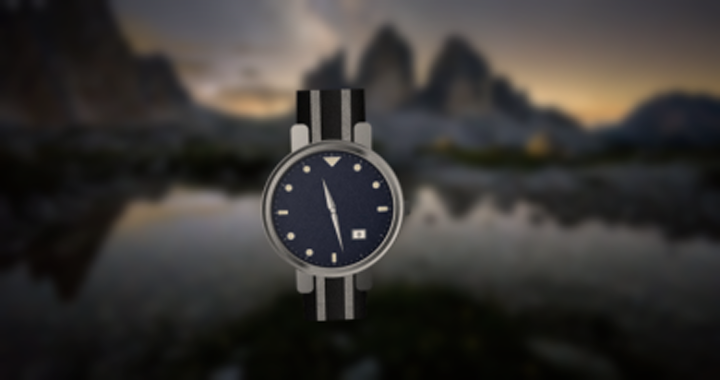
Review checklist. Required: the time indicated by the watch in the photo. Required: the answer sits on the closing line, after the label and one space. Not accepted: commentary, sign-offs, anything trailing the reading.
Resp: 11:28
